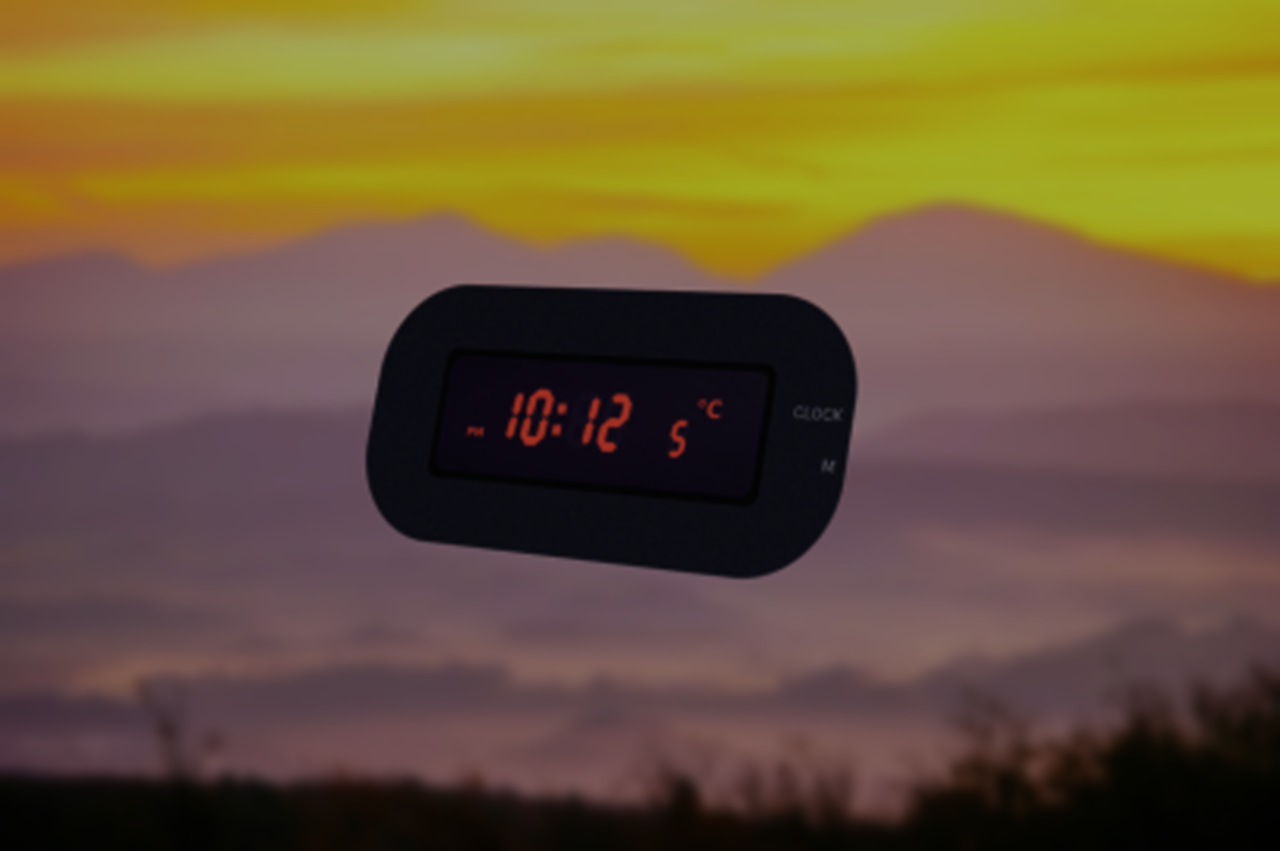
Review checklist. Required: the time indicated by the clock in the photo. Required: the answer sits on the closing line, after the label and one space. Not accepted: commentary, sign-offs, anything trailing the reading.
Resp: 10:12
